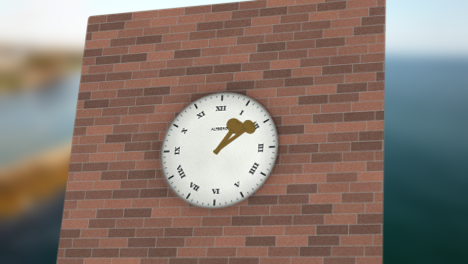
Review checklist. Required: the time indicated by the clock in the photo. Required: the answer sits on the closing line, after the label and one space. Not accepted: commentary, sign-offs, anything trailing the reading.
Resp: 1:09
